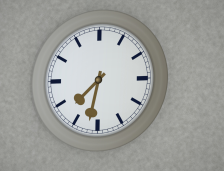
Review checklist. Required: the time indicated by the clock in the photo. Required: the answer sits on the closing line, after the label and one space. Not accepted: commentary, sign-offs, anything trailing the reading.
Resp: 7:32
